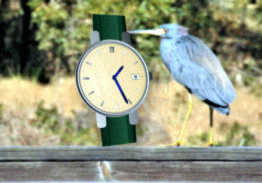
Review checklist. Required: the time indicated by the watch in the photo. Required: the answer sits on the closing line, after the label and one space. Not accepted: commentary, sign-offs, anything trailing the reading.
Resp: 1:26
